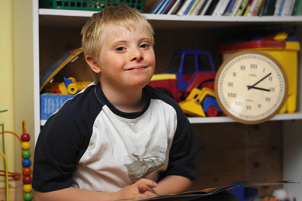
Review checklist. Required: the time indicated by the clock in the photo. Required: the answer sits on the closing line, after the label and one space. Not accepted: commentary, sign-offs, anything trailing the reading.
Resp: 3:08
